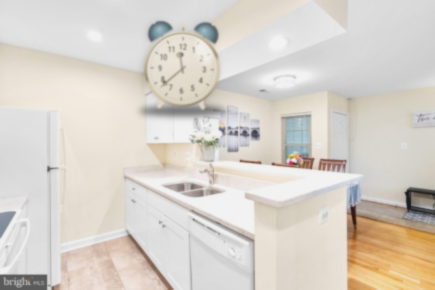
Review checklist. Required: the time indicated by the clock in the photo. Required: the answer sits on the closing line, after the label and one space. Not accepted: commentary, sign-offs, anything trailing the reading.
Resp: 11:38
